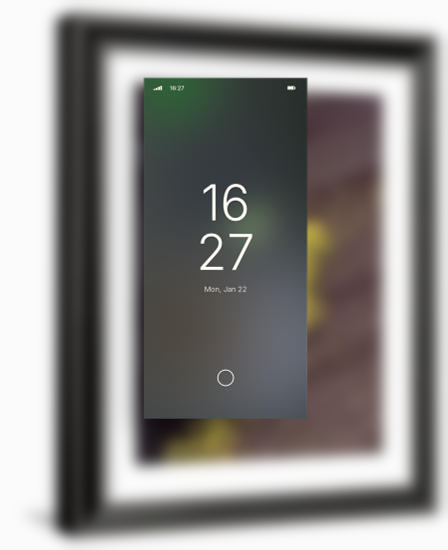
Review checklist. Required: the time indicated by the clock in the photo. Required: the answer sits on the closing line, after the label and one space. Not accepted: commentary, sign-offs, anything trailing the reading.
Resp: 16:27
